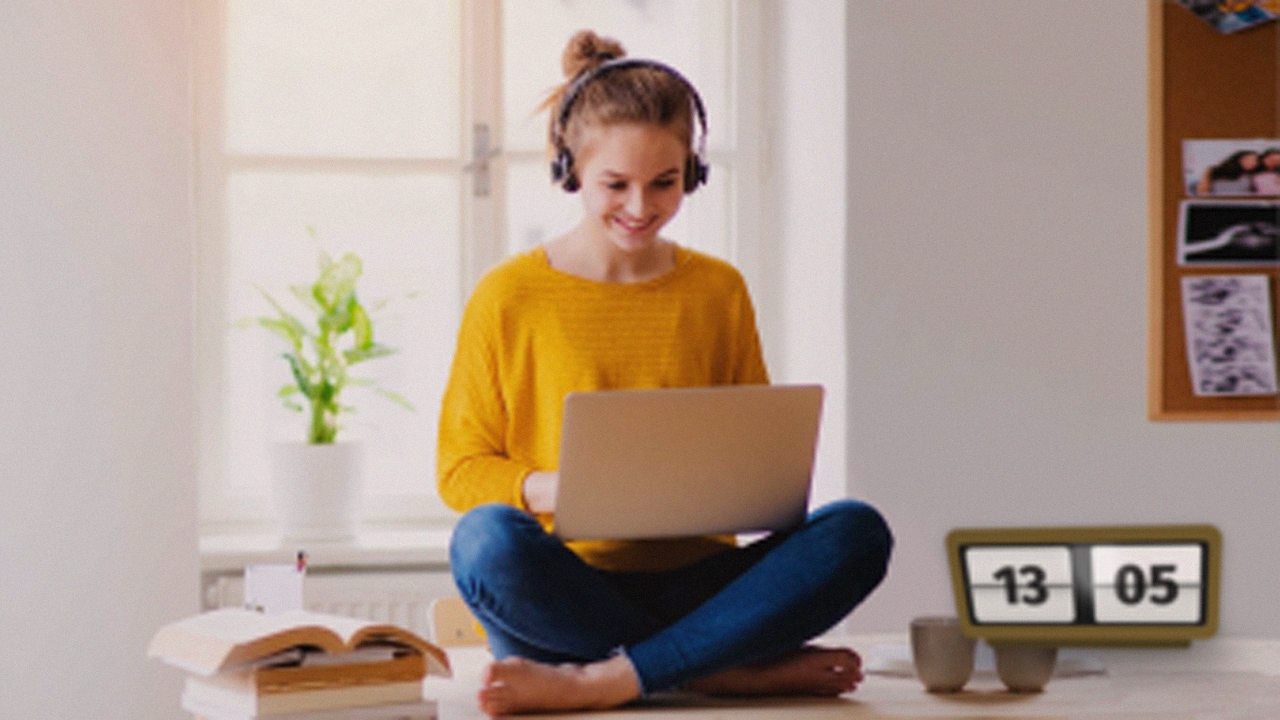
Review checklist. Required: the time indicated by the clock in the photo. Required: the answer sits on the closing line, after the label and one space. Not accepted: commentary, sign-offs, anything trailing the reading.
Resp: 13:05
